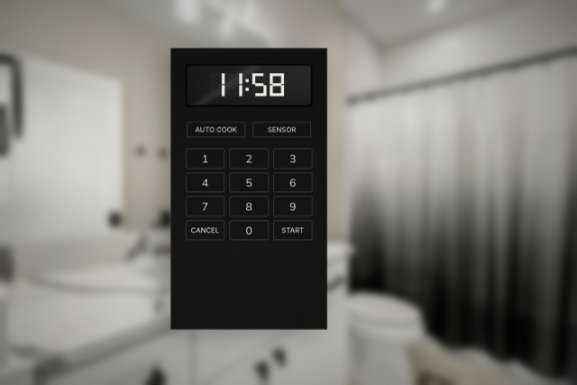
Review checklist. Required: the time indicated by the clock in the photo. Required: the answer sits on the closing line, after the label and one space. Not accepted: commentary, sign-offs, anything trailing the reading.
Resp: 11:58
